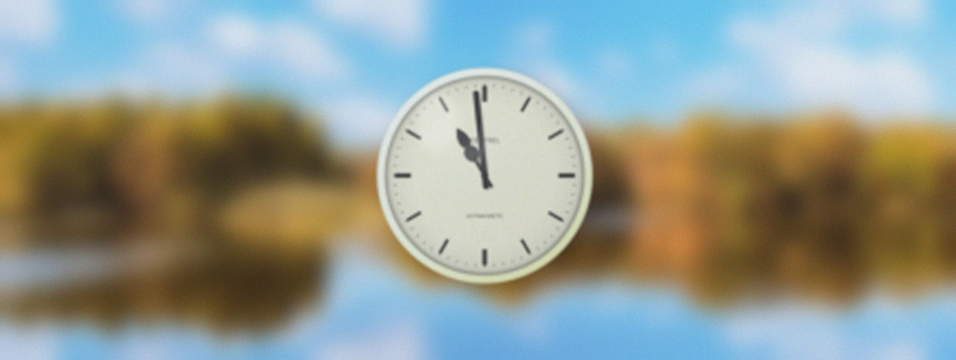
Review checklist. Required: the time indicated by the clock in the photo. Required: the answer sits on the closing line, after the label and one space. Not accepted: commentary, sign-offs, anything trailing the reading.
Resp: 10:59
